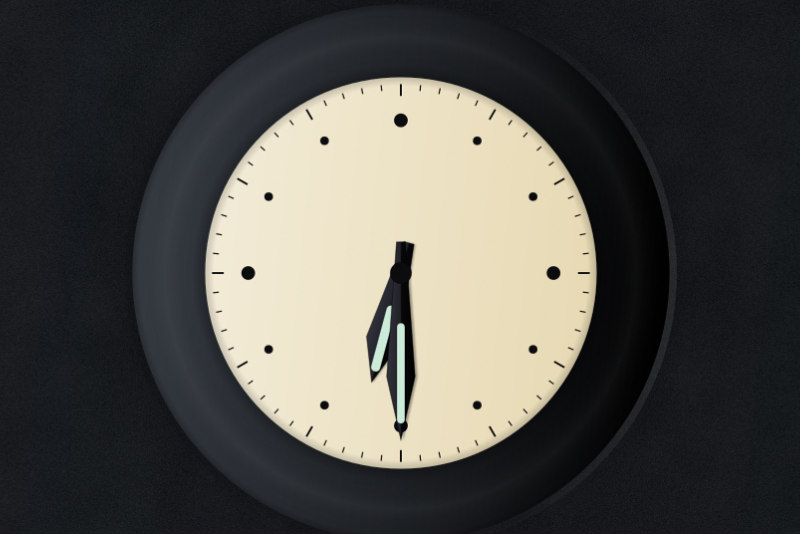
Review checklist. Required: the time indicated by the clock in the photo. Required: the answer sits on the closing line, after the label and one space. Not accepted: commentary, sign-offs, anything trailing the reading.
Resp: 6:30
